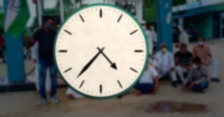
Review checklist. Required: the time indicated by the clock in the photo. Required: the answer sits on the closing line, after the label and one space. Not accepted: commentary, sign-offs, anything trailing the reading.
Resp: 4:37
